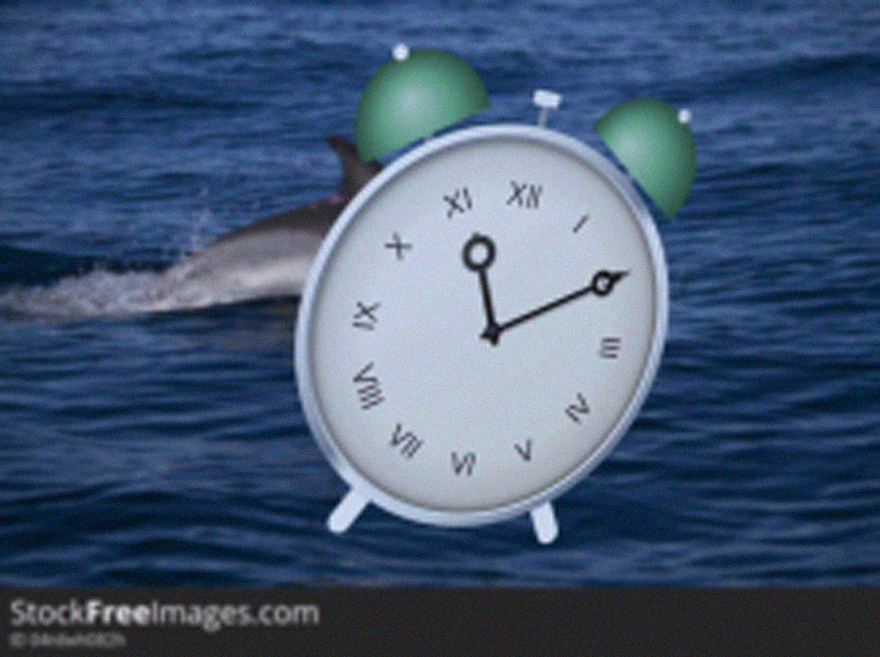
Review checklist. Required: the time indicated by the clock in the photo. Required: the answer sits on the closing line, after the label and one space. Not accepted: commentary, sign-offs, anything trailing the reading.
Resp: 11:10
